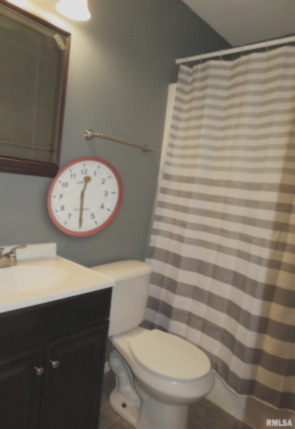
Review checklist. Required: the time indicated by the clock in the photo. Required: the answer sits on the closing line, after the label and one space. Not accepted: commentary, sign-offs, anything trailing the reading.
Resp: 12:30
